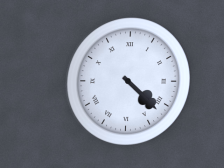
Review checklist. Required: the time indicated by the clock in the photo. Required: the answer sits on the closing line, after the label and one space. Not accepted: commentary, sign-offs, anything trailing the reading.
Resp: 4:22
